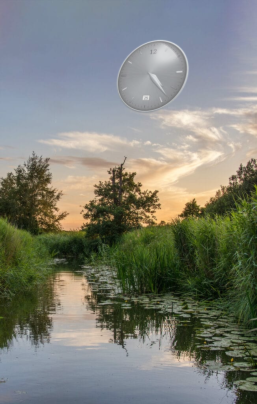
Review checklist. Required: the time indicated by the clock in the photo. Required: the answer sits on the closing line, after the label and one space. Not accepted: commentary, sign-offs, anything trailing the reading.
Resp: 4:23
